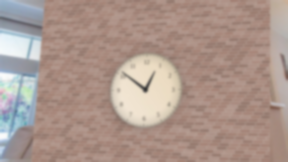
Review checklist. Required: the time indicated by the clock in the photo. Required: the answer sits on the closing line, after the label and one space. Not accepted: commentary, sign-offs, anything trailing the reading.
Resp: 12:51
